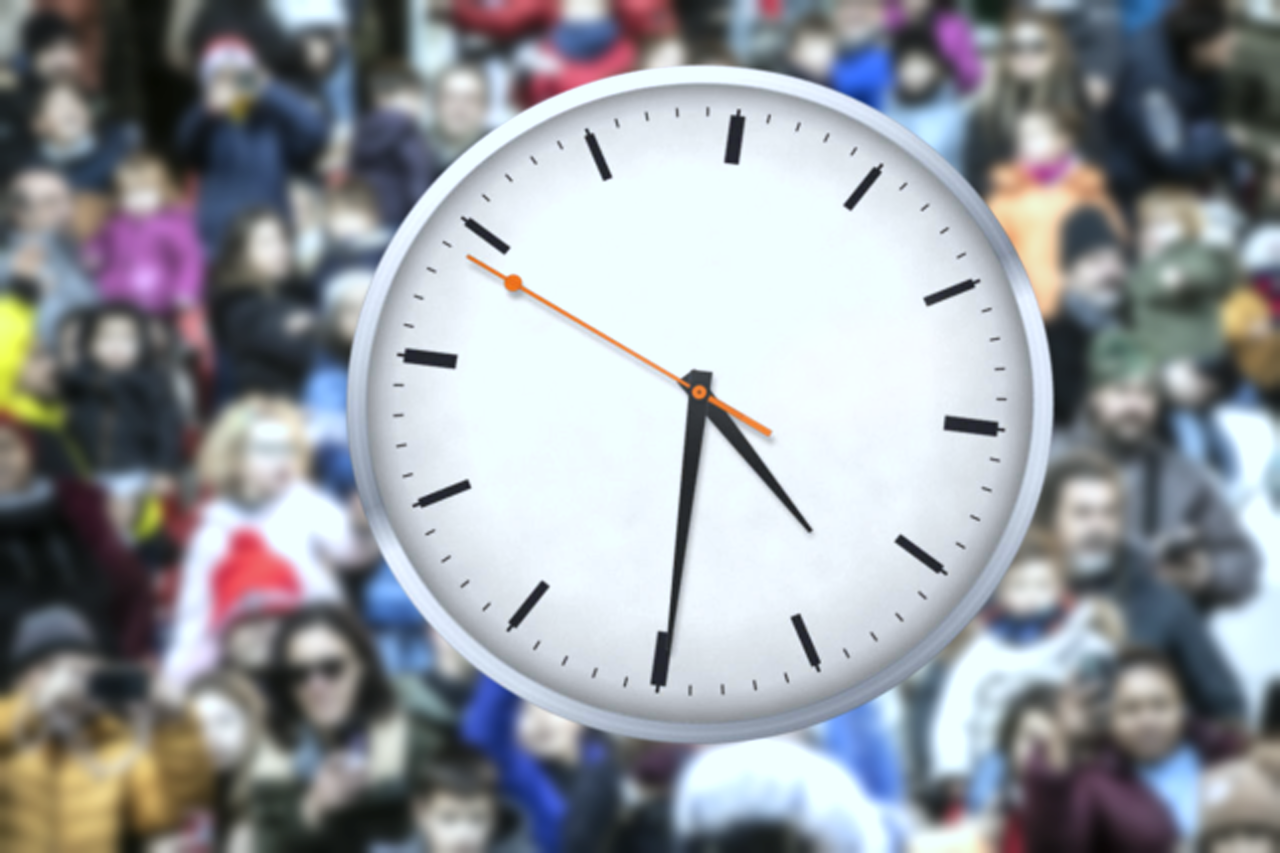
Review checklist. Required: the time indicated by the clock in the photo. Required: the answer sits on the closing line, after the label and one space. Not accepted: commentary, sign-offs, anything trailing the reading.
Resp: 4:29:49
